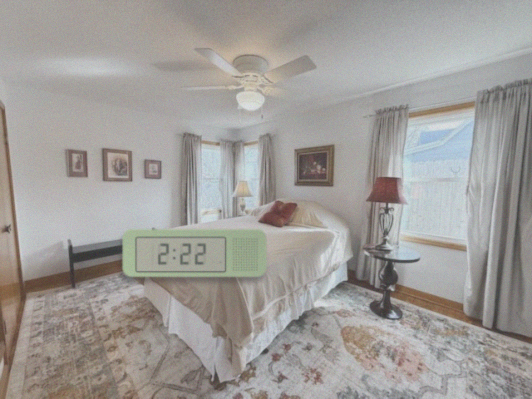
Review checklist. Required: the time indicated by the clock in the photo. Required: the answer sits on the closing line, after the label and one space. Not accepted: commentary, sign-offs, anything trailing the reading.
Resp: 2:22
